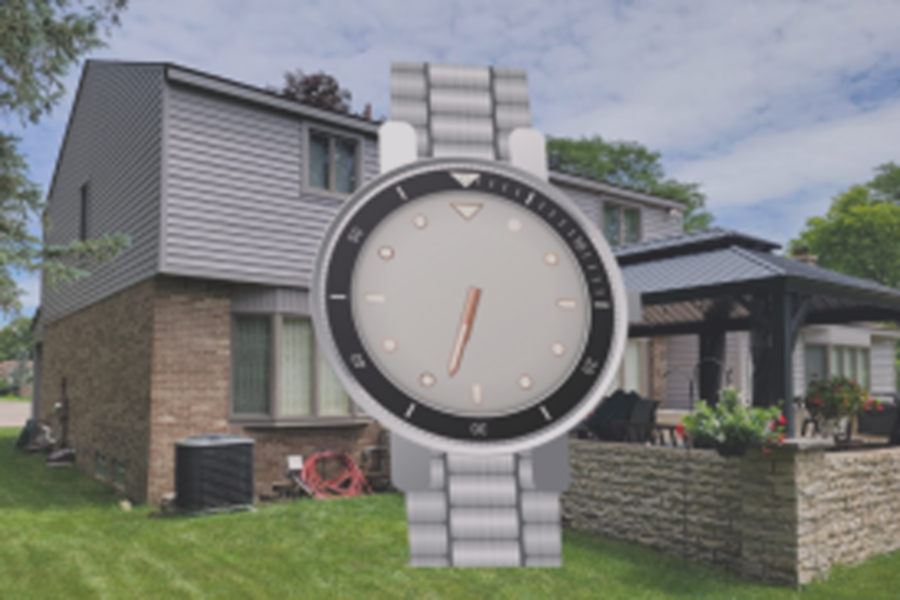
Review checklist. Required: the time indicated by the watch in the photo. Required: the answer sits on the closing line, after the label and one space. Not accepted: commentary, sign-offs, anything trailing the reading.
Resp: 6:33
